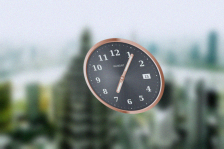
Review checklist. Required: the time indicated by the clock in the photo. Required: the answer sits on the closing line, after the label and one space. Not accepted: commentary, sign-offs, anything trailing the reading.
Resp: 7:06
